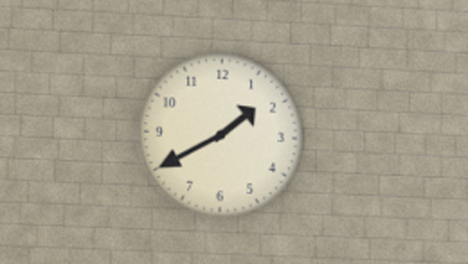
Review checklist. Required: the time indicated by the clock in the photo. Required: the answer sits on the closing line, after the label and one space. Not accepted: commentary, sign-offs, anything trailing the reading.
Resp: 1:40
